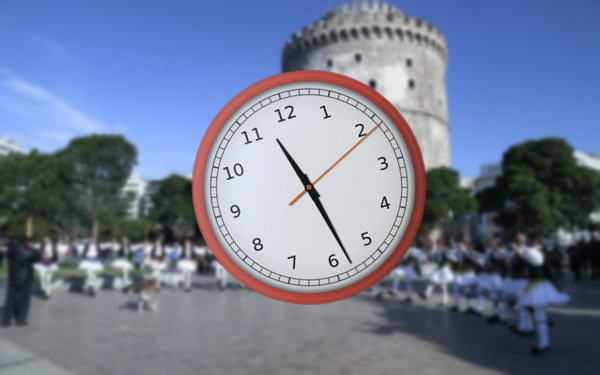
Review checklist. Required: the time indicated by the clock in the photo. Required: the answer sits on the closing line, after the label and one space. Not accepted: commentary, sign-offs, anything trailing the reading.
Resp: 11:28:11
